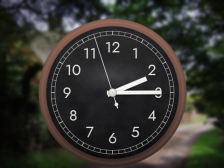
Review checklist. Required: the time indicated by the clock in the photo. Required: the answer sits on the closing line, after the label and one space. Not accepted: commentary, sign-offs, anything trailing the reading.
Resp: 2:14:57
